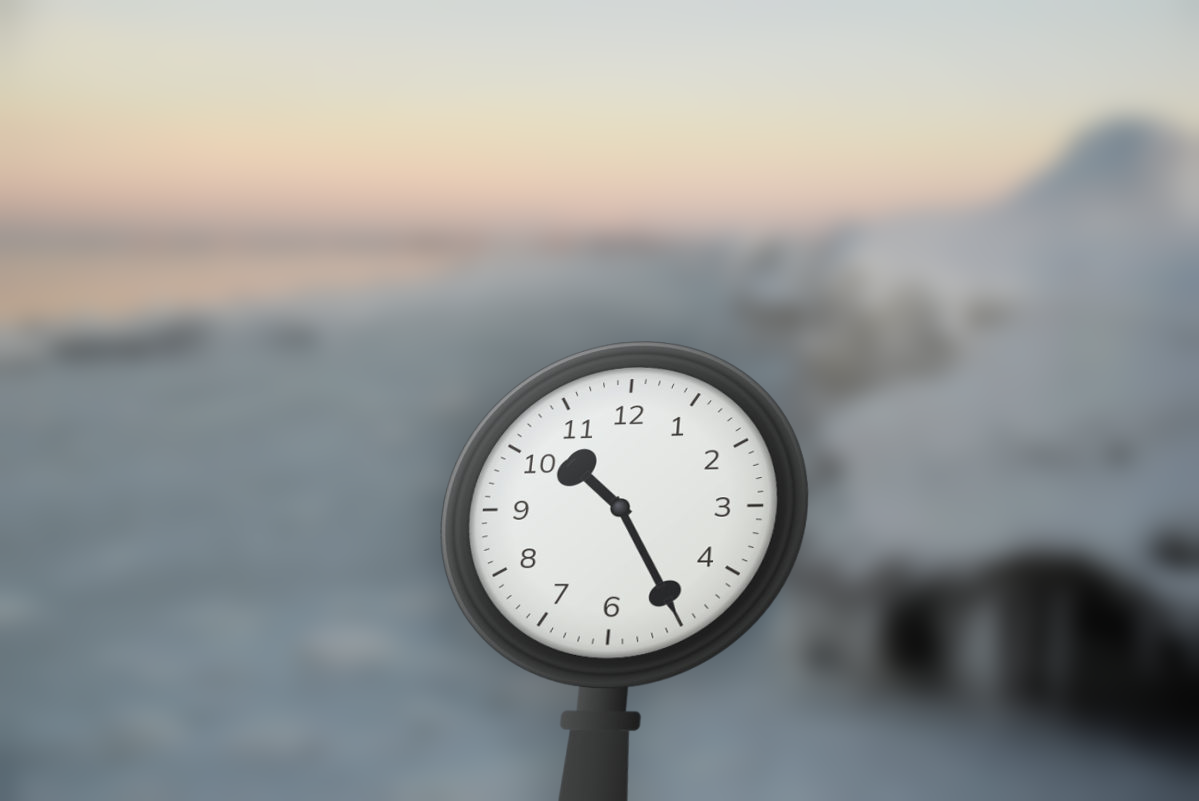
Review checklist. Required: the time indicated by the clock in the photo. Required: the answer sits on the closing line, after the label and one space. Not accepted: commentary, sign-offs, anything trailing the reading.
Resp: 10:25
